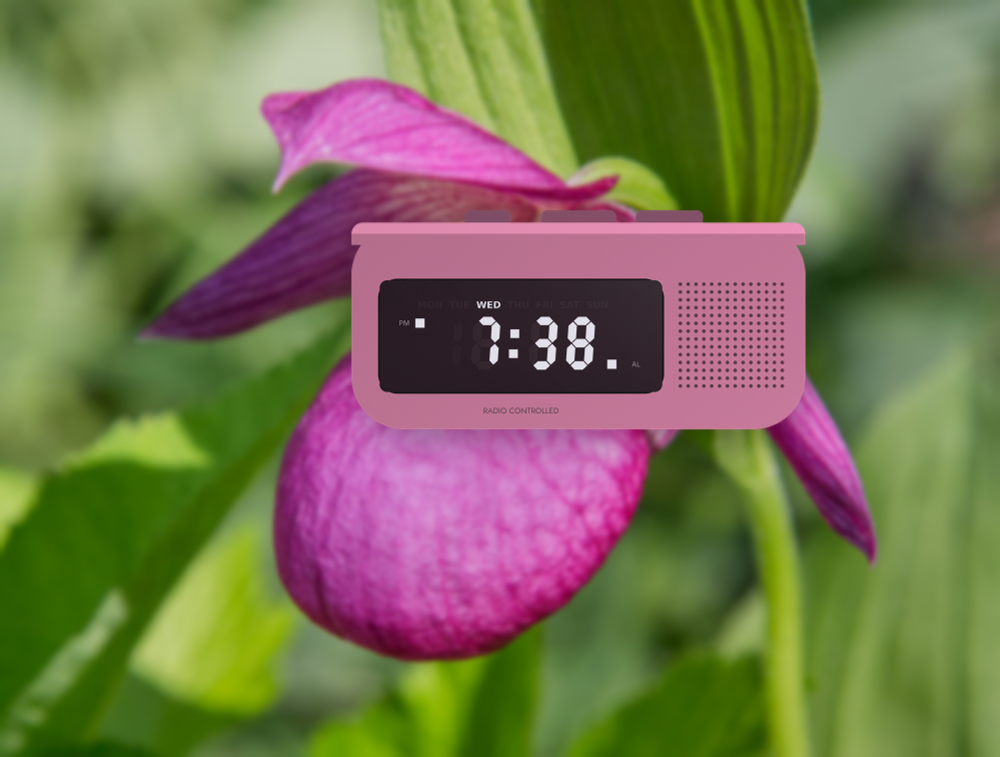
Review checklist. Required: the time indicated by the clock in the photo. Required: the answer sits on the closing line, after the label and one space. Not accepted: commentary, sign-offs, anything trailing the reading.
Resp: 7:38
